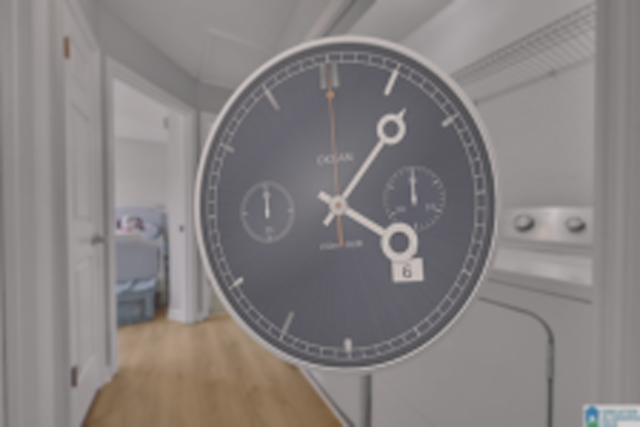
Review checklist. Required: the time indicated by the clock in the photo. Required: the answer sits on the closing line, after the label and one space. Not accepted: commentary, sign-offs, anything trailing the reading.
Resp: 4:07
